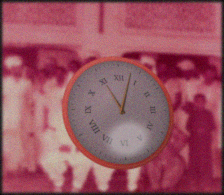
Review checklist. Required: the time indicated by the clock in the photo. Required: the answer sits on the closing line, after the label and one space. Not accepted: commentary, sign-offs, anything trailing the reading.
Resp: 11:03
